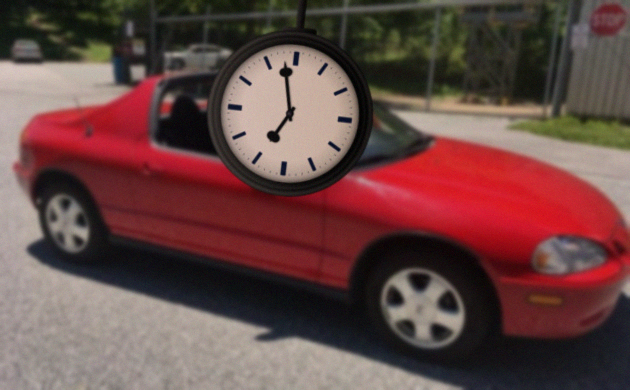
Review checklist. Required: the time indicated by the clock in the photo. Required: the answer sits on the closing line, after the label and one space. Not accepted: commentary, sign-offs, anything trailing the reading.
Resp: 6:58
